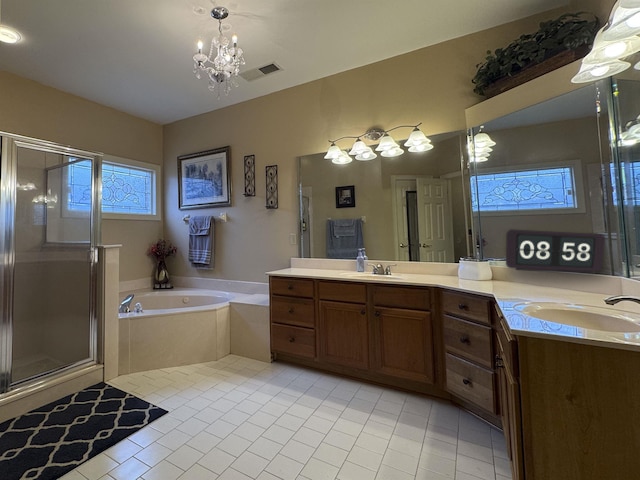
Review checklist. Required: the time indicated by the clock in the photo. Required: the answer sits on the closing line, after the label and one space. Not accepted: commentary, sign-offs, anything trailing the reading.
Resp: 8:58
